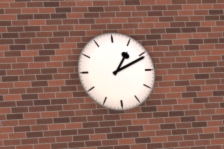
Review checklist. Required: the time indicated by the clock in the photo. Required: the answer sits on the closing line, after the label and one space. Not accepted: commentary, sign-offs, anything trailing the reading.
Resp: 1:11
